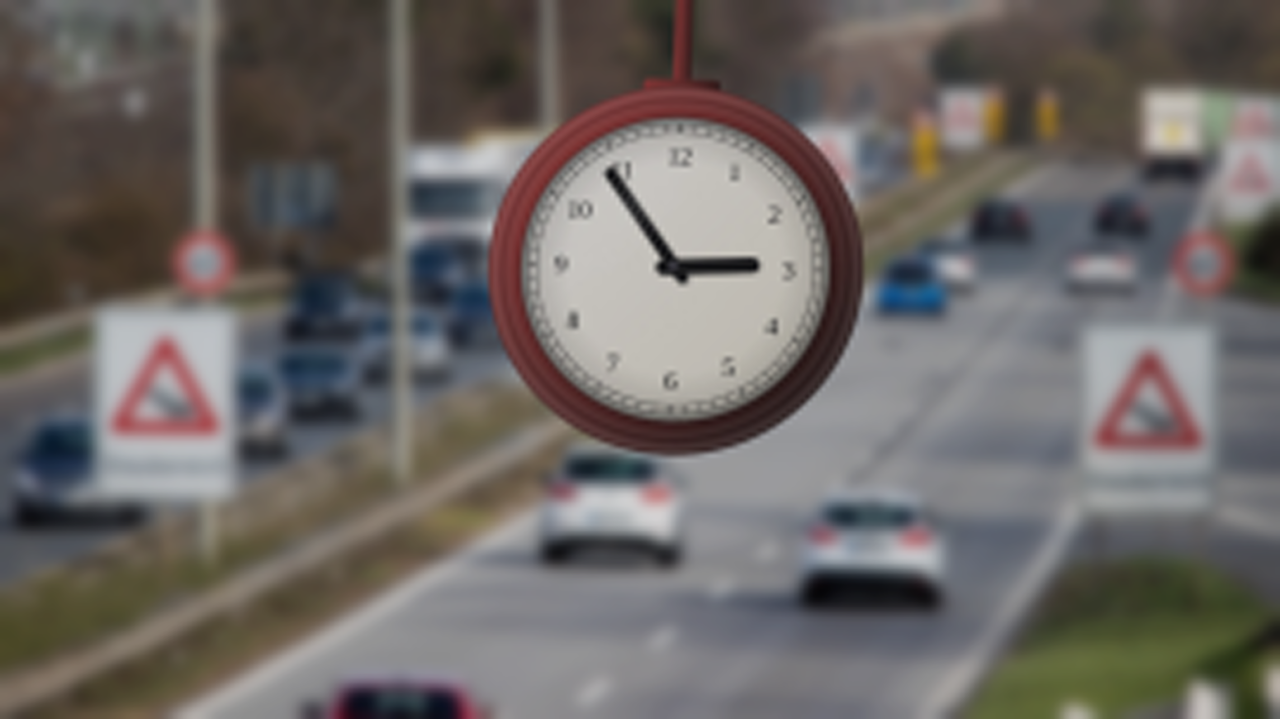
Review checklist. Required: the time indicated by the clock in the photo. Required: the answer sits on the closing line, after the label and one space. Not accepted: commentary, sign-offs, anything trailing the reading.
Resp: 2:54
